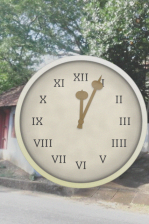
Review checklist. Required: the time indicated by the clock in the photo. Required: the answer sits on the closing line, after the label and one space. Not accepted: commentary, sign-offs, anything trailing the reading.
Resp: 12:04
